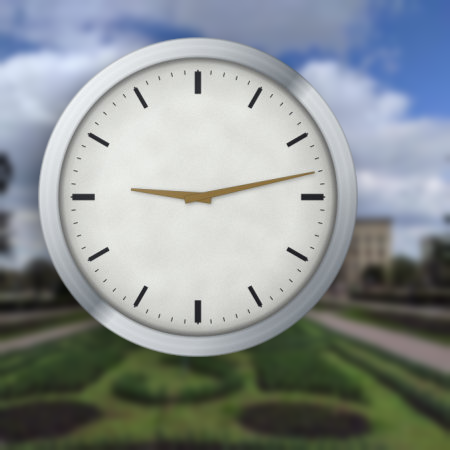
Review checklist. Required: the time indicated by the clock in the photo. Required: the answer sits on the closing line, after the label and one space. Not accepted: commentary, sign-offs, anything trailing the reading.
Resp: 9:13
